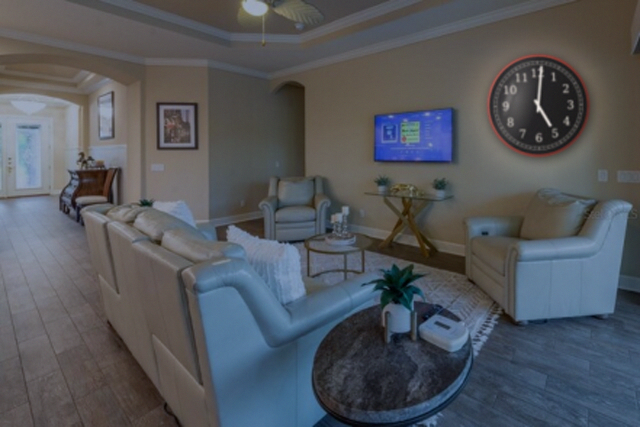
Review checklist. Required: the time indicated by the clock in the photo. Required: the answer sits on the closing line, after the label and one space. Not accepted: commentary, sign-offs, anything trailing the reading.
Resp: 5:01
